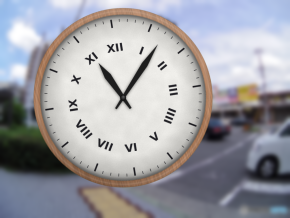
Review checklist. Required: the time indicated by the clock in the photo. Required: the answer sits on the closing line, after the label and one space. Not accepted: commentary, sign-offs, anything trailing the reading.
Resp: 11:07
